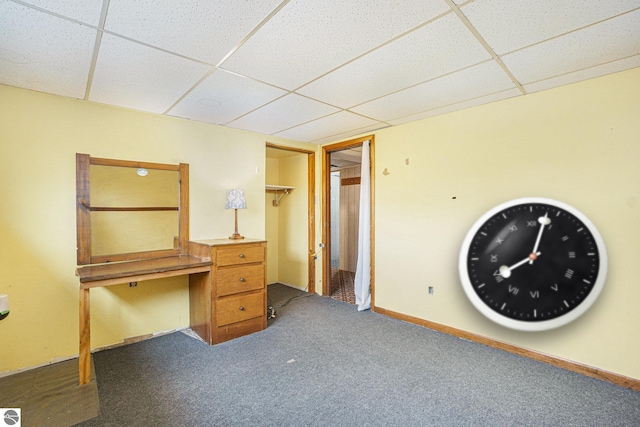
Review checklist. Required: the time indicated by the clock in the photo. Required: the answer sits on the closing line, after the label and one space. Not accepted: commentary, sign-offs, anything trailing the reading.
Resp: 8:03
